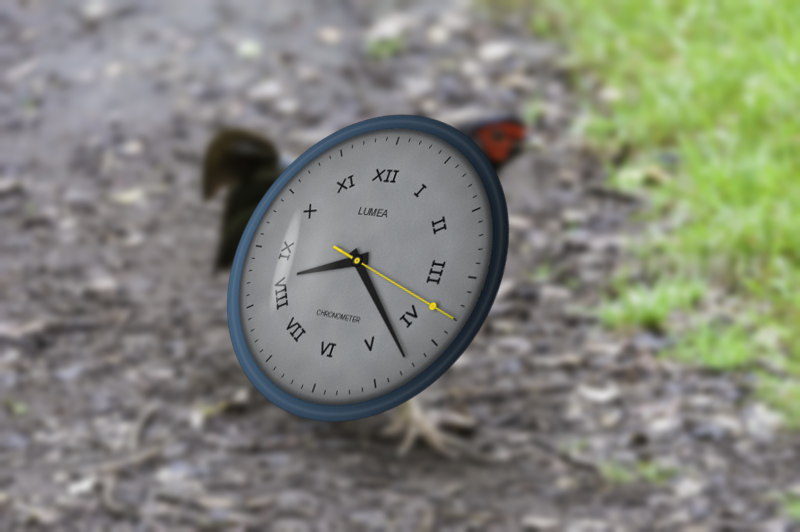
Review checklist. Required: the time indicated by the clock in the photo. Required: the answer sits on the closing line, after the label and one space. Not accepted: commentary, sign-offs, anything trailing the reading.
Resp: 8:22:18
